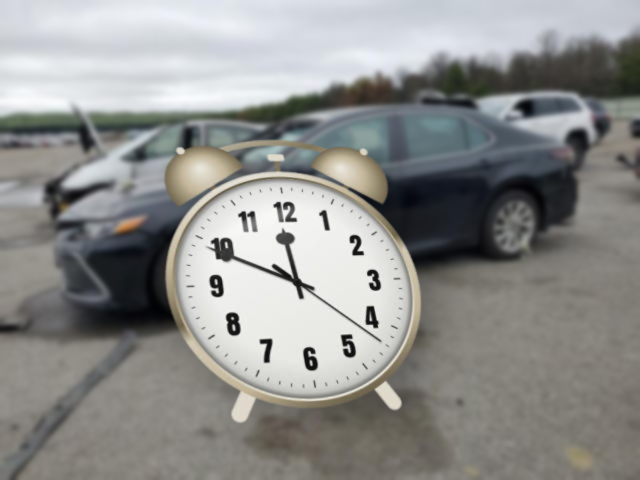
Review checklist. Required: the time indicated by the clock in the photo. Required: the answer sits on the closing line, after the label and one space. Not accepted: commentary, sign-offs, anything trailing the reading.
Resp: 11:49:22
